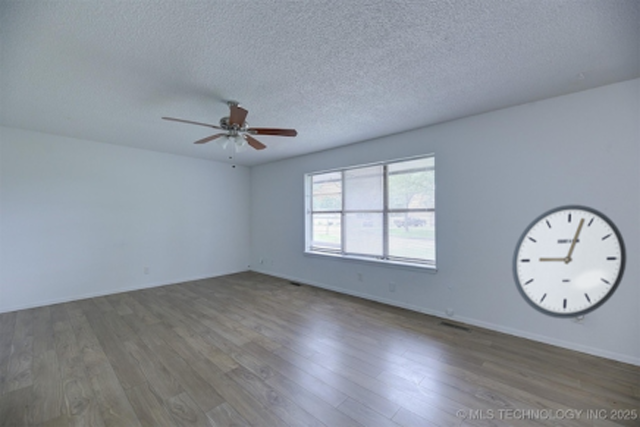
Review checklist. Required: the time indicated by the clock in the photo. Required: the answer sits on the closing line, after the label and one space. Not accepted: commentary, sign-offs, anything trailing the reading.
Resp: 9:03
